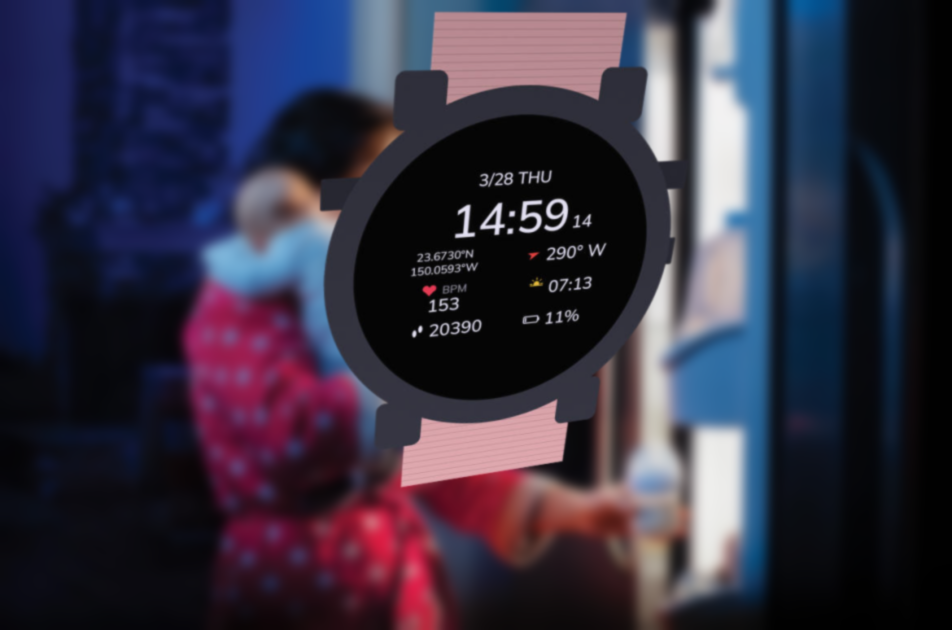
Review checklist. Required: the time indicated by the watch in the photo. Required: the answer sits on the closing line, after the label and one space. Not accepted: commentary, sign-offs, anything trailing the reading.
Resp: 14:59:14
